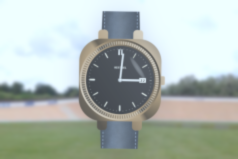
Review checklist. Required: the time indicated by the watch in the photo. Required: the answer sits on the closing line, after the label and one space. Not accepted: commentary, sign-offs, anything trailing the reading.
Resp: 3:01
